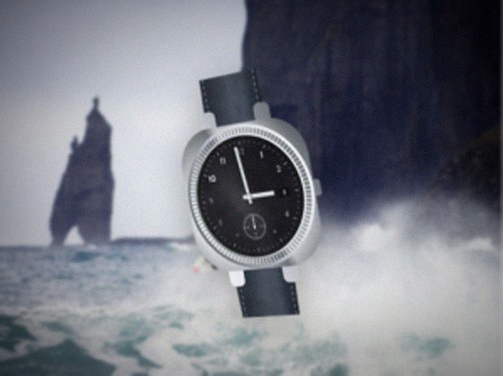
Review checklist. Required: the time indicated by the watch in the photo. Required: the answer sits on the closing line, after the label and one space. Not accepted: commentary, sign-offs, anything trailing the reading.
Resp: 2:59
